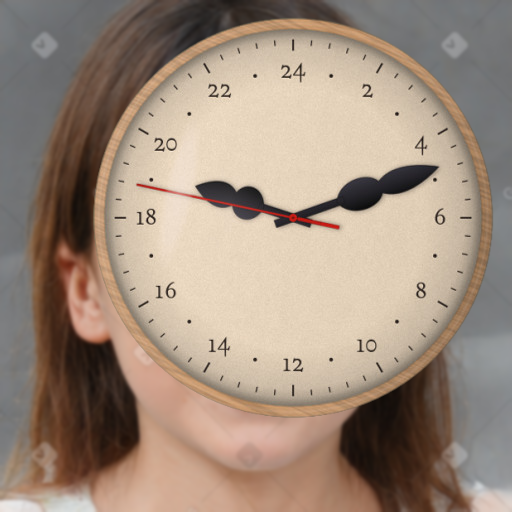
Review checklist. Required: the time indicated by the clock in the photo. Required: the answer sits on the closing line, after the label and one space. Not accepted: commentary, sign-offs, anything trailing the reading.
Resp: 19:11:47
